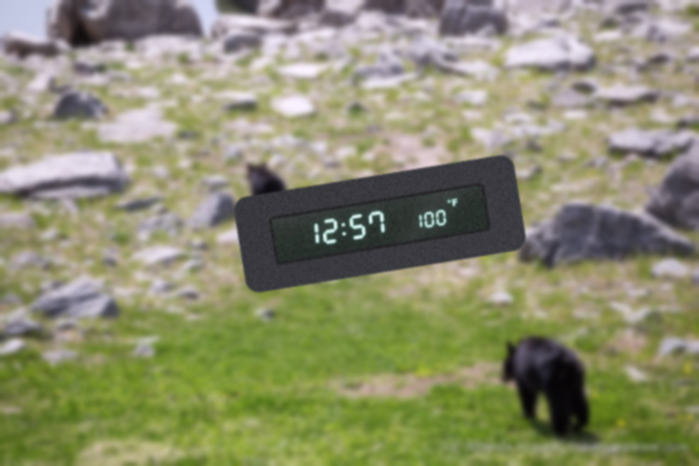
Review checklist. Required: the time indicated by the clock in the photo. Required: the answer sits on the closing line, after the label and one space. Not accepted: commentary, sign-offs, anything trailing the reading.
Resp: 12:57
